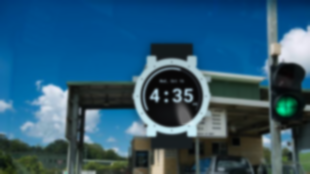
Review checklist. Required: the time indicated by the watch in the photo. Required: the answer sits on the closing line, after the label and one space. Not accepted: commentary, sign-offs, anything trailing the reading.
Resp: 4:35
